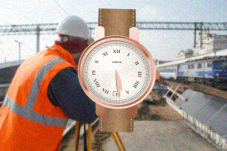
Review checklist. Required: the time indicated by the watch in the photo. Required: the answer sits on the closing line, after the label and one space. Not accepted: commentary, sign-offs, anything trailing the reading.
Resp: 5:29
